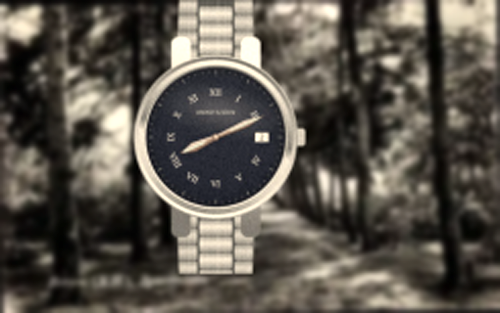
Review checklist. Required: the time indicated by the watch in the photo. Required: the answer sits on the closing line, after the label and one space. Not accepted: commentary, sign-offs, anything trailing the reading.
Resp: 8:11
